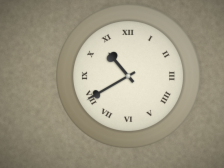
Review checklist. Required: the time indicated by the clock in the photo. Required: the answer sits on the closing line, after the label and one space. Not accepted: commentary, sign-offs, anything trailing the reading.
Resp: 10:40
